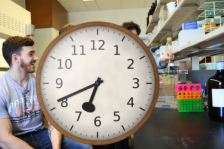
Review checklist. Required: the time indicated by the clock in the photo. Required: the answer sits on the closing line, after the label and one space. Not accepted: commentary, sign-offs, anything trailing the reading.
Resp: 6:41
